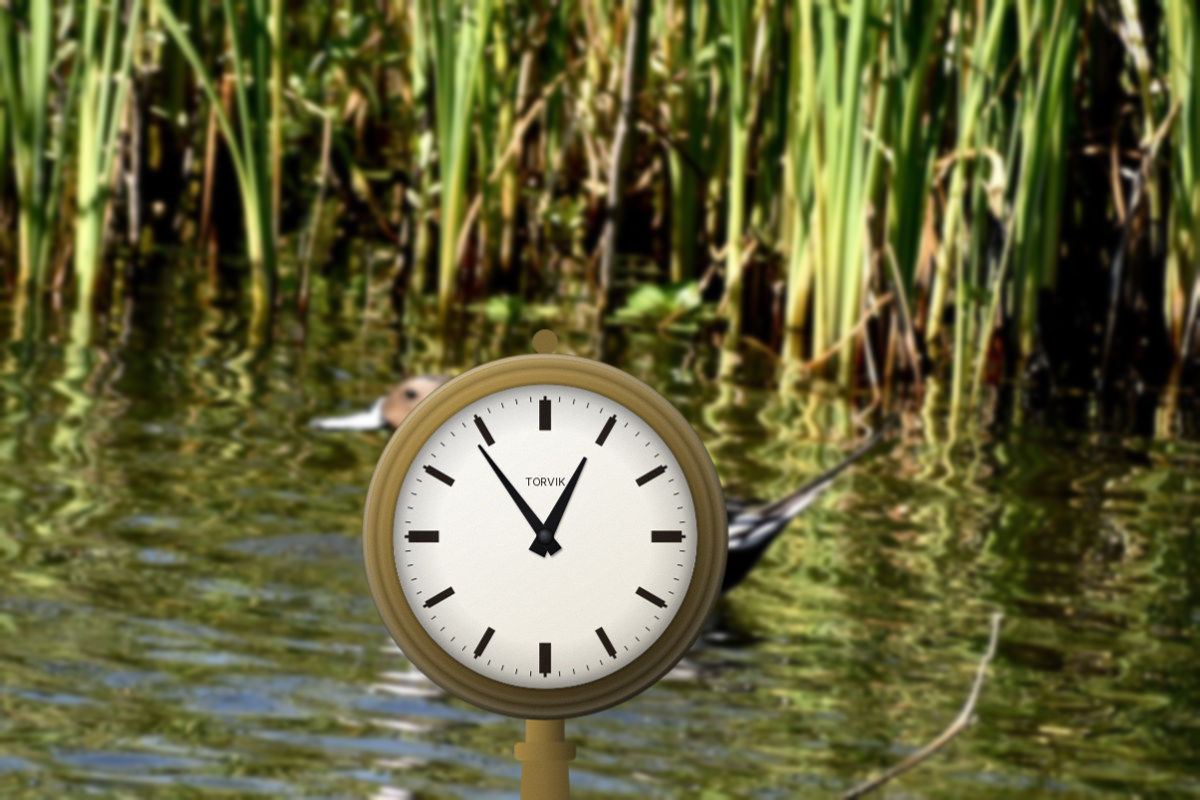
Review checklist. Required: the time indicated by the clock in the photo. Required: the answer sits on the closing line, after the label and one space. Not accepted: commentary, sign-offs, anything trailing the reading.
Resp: 12:54
